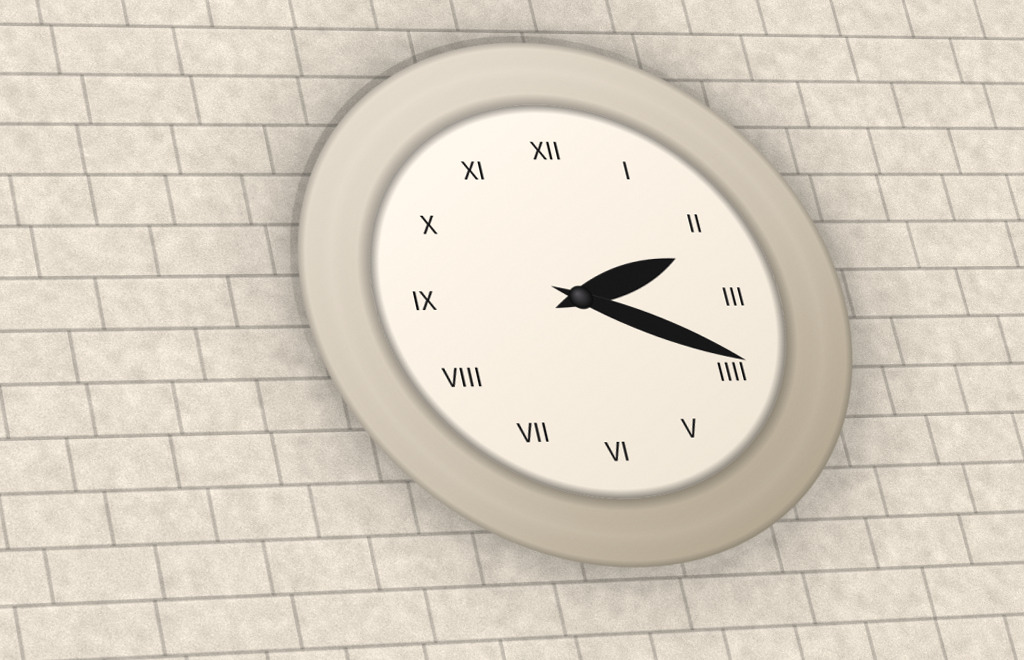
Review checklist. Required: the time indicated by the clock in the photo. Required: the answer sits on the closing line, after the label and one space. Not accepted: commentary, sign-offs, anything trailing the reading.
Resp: 2:19
